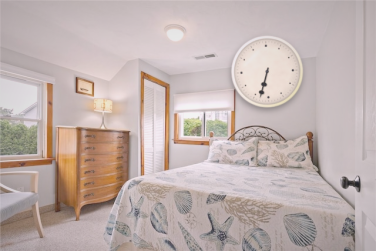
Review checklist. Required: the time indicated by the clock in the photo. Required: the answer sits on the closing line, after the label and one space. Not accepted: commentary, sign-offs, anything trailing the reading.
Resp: 6:33
